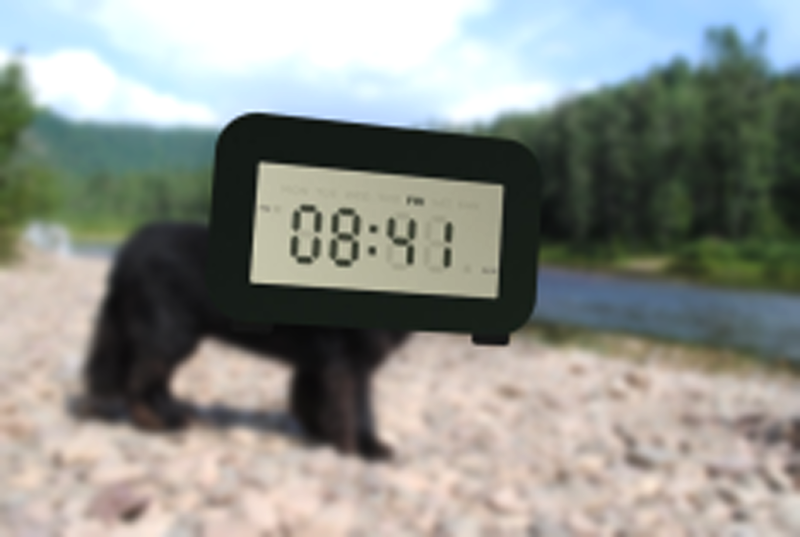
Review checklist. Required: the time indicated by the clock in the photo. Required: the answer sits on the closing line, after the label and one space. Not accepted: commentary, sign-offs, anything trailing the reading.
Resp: 8:41
